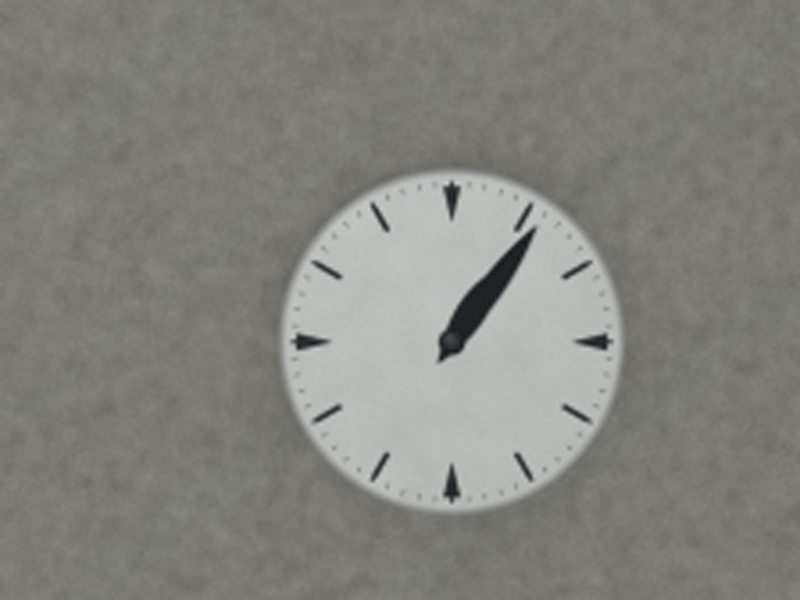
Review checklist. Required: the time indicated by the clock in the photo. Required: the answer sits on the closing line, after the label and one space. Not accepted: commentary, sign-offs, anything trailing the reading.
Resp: 1:06
